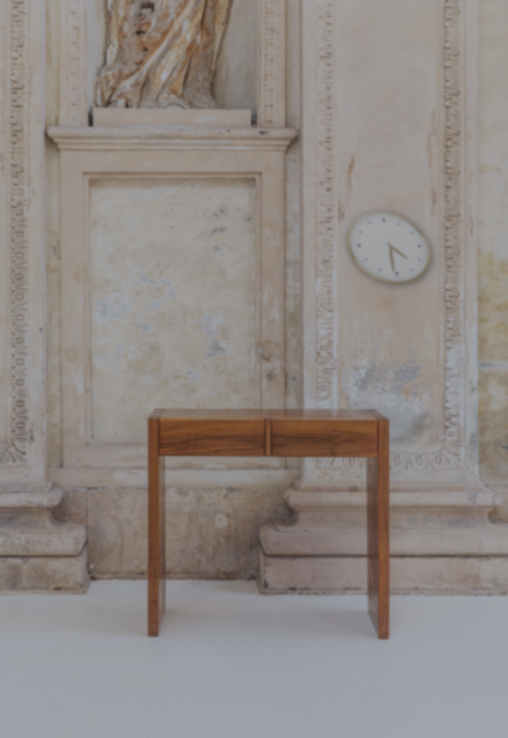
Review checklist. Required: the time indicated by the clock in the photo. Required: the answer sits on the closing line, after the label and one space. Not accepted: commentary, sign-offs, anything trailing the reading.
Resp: 4:31
